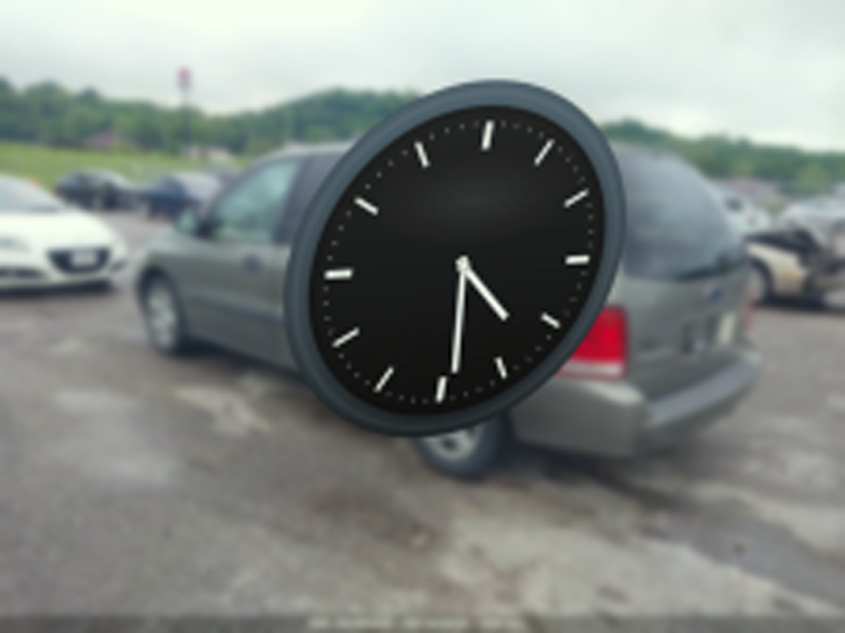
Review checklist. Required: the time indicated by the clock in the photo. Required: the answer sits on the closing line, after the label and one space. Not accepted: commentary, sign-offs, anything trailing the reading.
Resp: 4:29
